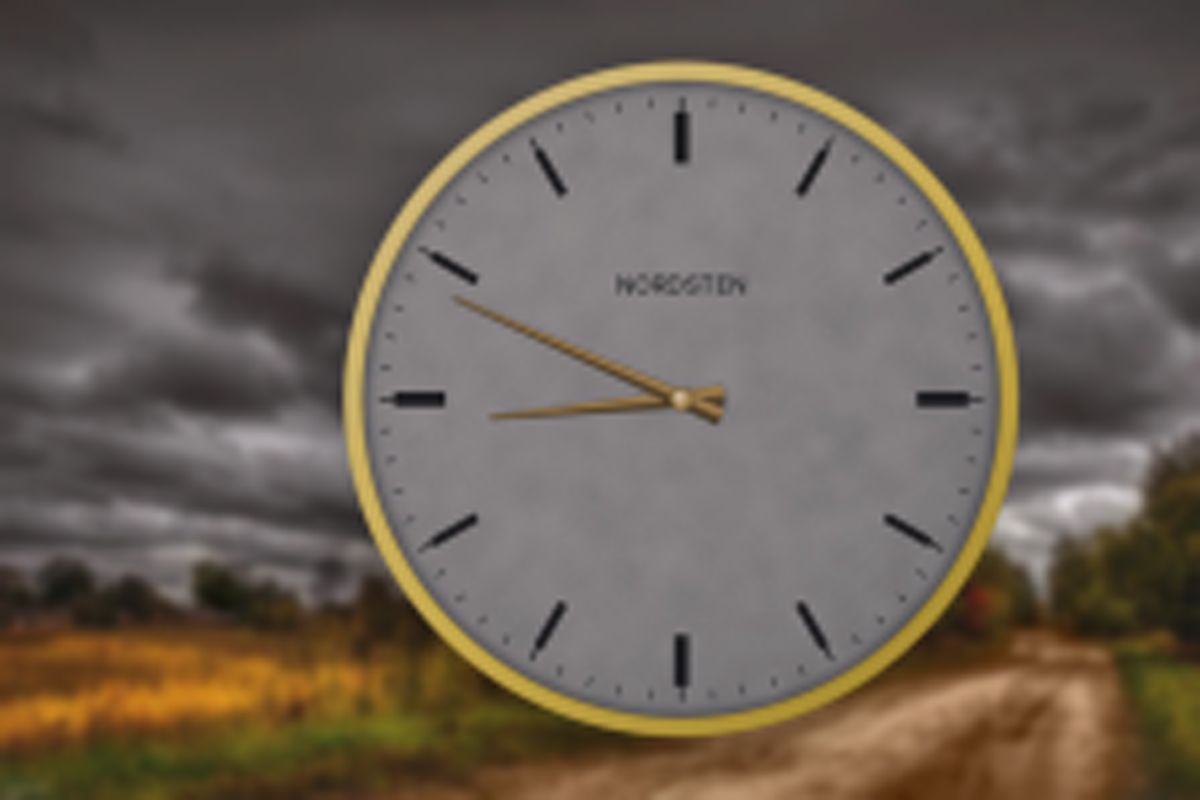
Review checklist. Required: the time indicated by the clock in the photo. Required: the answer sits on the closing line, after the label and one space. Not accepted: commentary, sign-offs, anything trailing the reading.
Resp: 8:49
